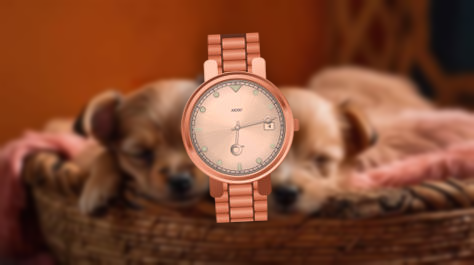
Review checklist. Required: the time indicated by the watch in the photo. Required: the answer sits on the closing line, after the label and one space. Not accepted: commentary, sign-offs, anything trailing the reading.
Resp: 6:13
